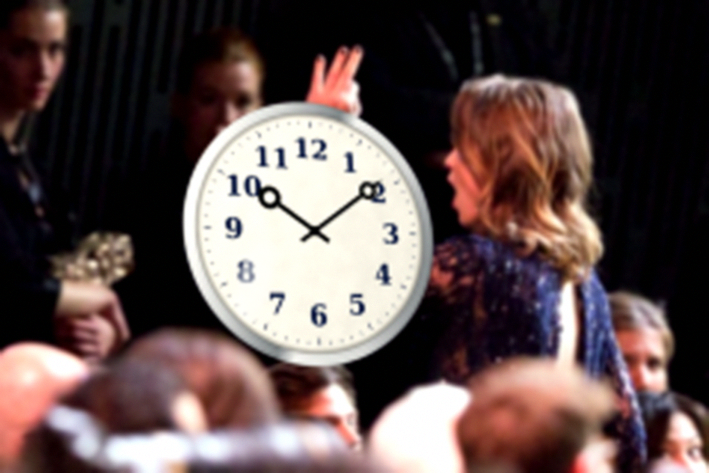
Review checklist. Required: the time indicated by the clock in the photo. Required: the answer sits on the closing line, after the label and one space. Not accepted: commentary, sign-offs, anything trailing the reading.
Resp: 10:09
